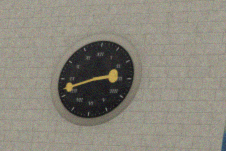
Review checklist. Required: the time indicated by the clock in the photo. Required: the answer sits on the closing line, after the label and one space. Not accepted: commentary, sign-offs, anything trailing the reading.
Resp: 2:42
